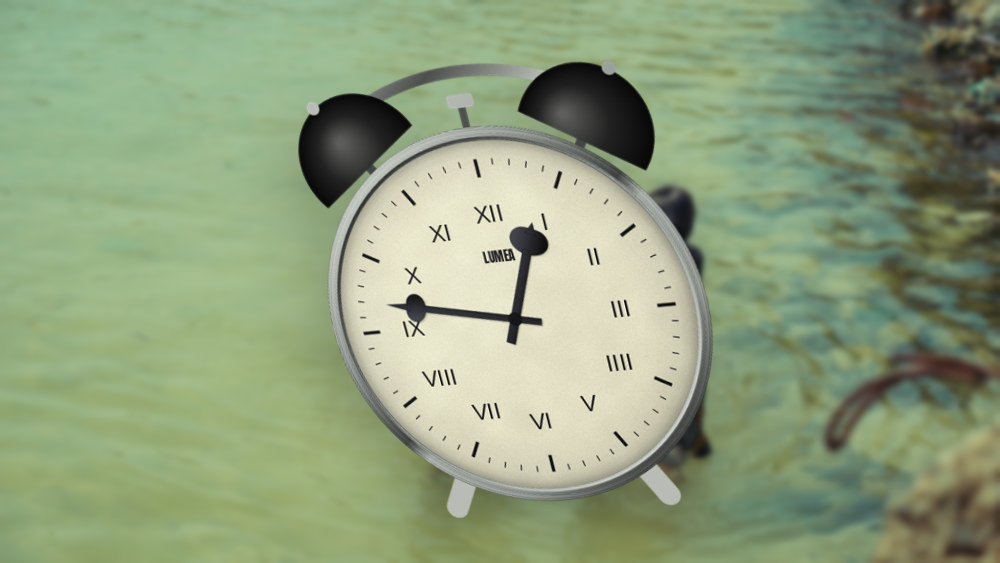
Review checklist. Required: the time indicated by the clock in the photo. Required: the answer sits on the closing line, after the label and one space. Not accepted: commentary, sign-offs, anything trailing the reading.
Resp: 12:47
